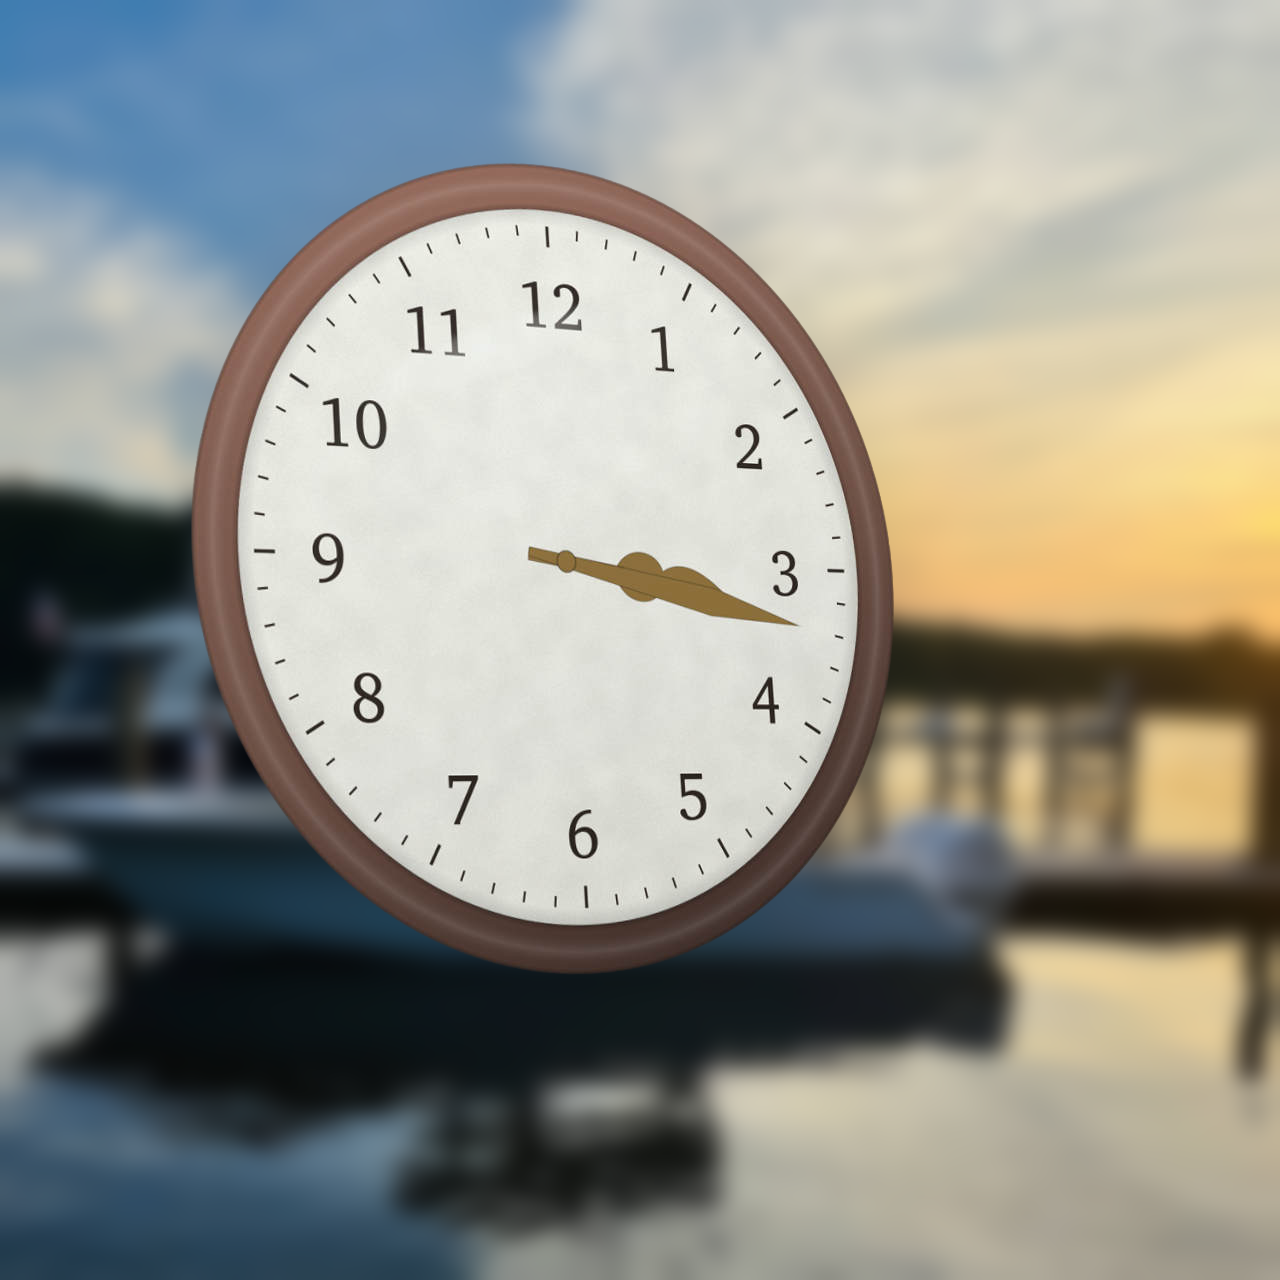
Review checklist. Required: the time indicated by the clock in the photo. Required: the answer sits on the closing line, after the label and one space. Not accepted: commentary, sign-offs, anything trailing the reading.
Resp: 3:17
